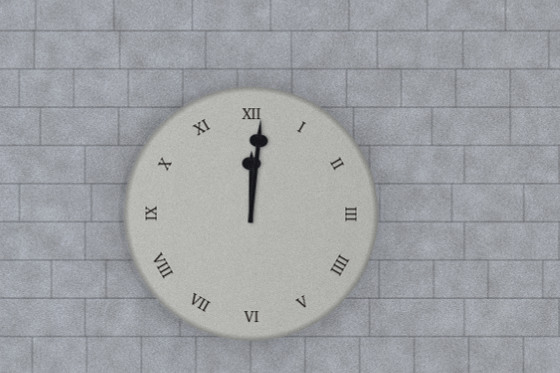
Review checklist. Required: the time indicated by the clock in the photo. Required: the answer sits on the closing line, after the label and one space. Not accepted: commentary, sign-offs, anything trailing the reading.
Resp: 12:01
